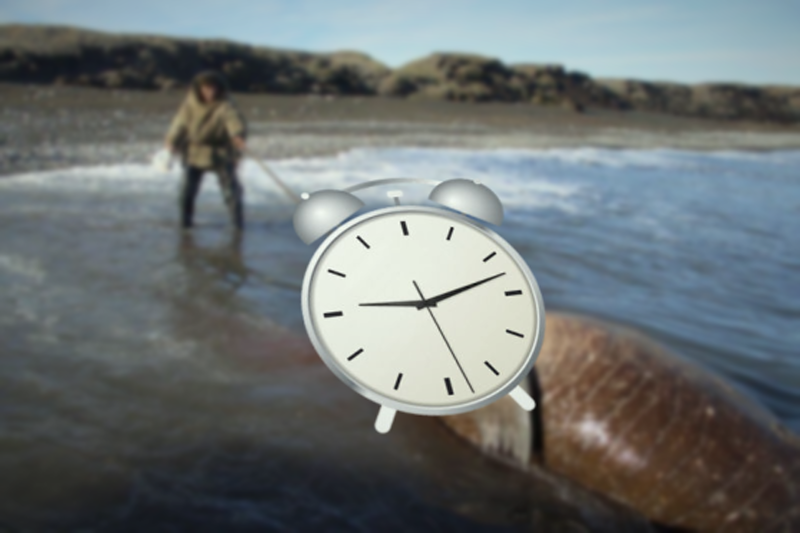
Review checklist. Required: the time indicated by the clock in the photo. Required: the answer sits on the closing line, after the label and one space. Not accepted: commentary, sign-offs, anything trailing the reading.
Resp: 9:12:28
